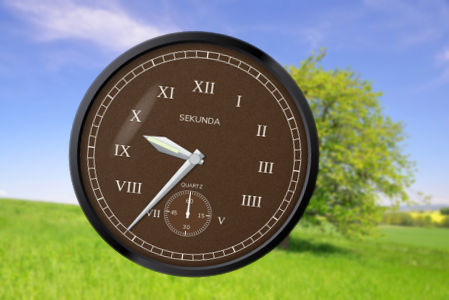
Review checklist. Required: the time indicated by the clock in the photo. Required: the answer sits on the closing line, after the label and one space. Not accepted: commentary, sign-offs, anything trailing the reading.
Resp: 9:36
